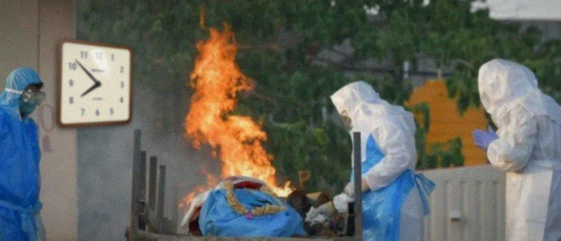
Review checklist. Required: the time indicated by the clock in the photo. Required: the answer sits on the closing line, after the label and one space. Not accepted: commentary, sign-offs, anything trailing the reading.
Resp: 7:52
